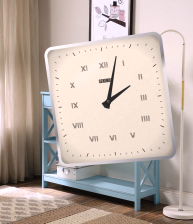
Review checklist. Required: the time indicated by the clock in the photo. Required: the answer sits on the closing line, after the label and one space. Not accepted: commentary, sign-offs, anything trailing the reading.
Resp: 2:03
